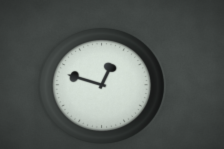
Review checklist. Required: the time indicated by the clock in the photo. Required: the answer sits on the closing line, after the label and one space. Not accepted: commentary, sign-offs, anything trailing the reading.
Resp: 12:48
